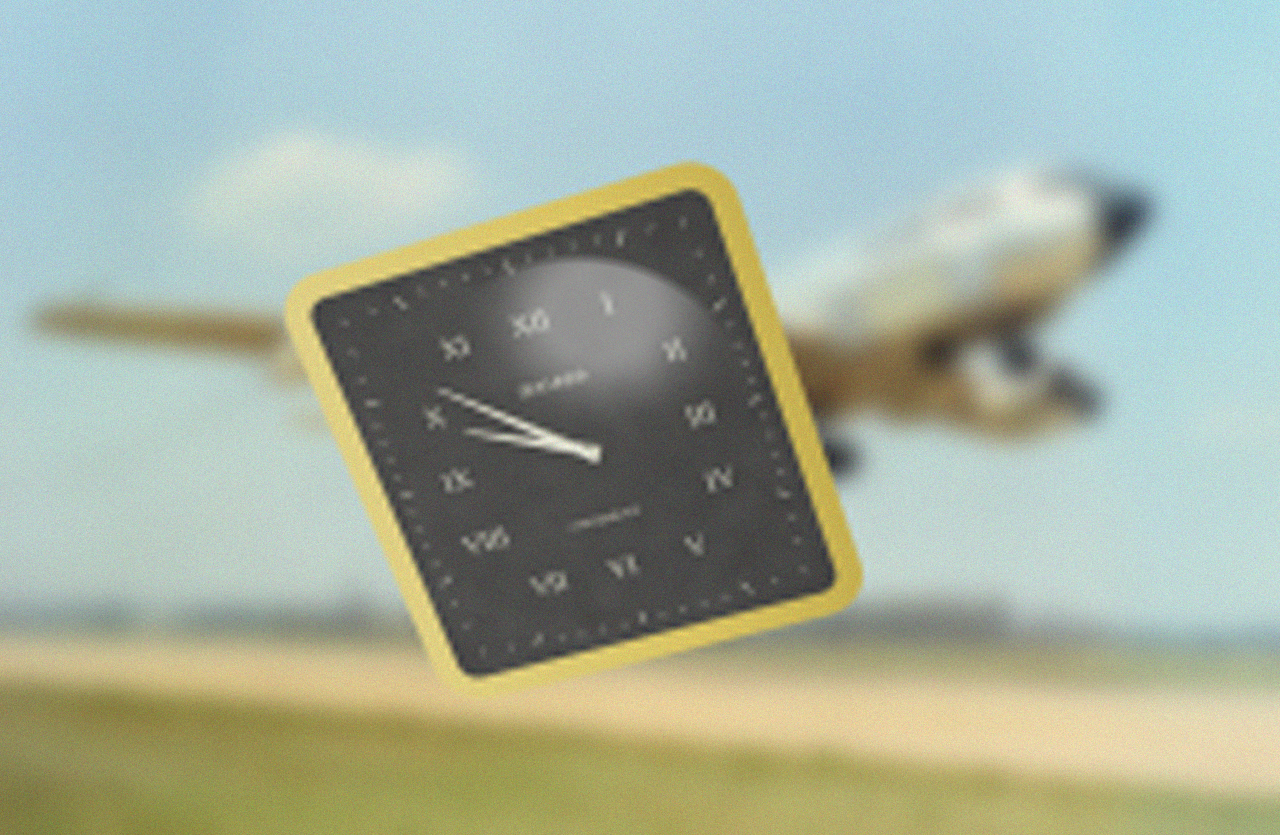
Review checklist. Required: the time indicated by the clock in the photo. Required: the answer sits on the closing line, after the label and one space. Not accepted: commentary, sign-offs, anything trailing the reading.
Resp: 9:52
